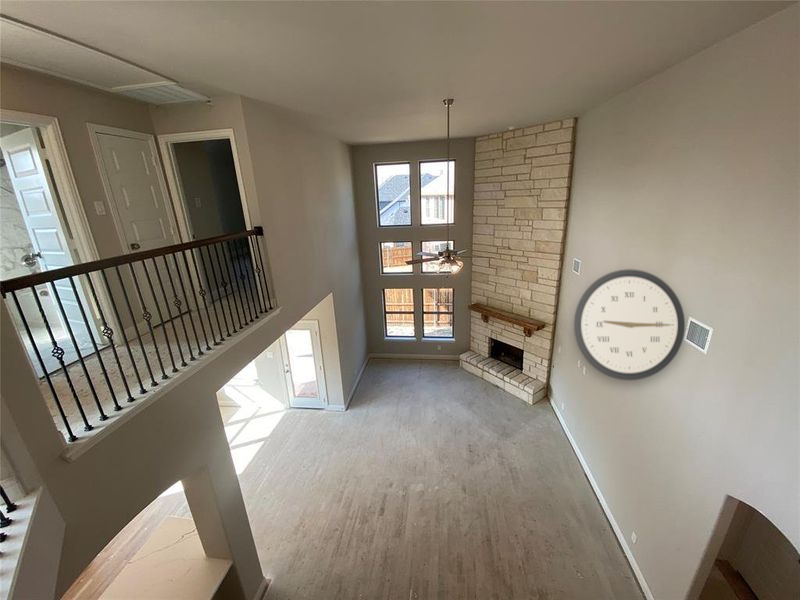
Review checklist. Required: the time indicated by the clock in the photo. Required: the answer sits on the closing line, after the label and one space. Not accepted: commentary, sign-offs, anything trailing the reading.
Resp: 9:15
